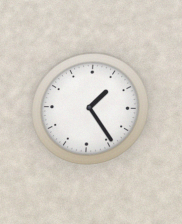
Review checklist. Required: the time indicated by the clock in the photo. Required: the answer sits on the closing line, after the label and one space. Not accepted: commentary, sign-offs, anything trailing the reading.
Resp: 1:24
